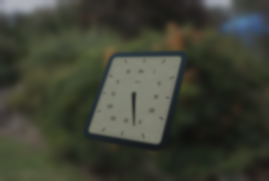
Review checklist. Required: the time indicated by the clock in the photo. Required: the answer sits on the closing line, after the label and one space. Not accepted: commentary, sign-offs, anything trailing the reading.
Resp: 5:27
